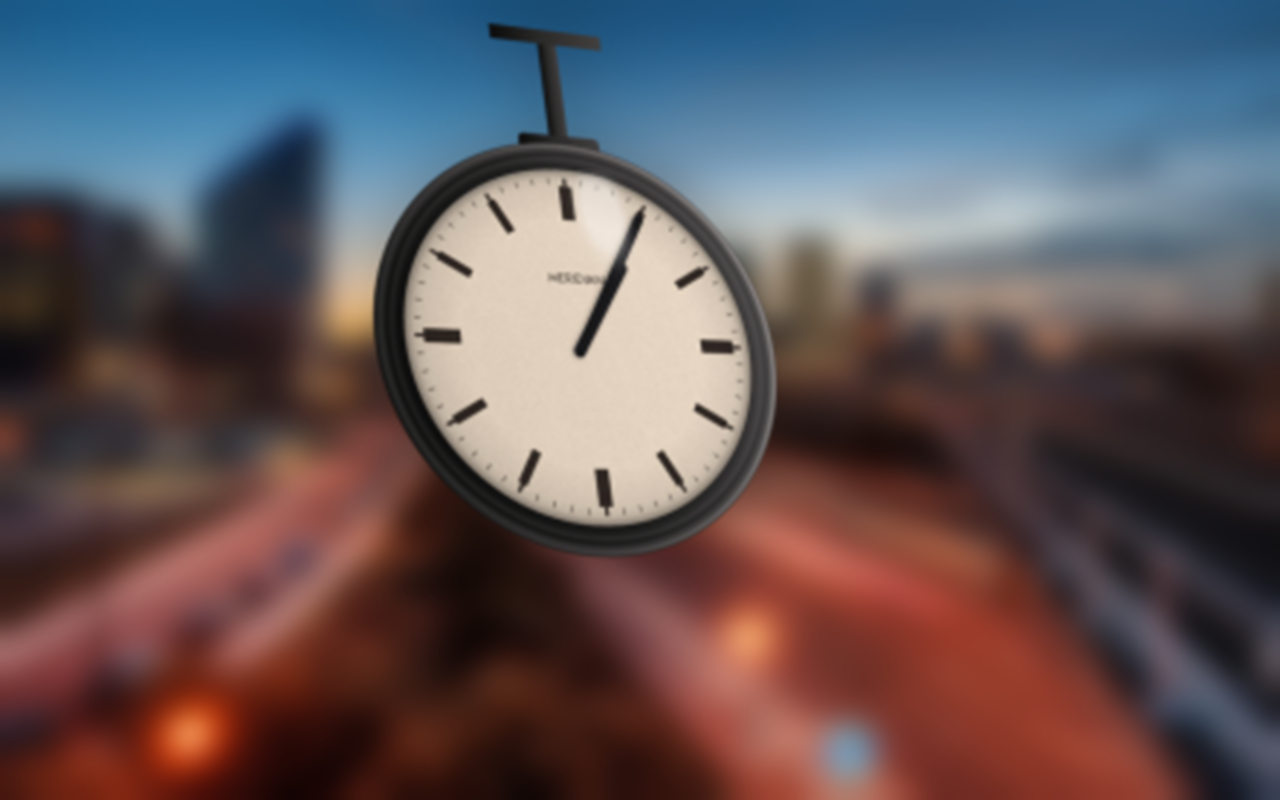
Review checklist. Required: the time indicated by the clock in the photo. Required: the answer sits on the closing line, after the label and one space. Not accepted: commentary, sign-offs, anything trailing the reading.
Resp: 1:05
